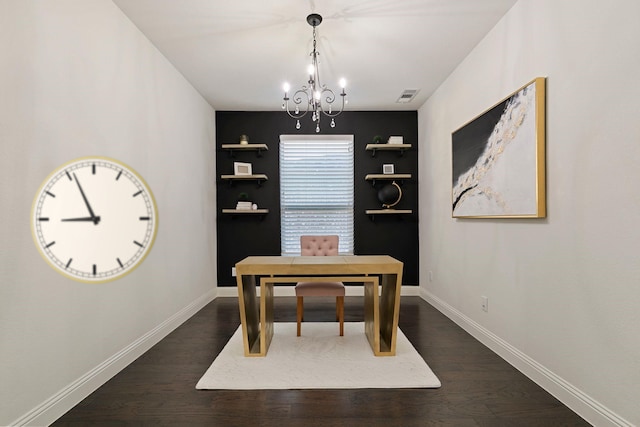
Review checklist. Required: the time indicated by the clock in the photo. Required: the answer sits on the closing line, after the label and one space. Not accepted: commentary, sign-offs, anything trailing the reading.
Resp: 8:56
